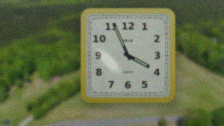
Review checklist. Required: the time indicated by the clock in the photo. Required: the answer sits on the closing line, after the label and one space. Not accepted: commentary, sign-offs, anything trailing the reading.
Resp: 3:56
